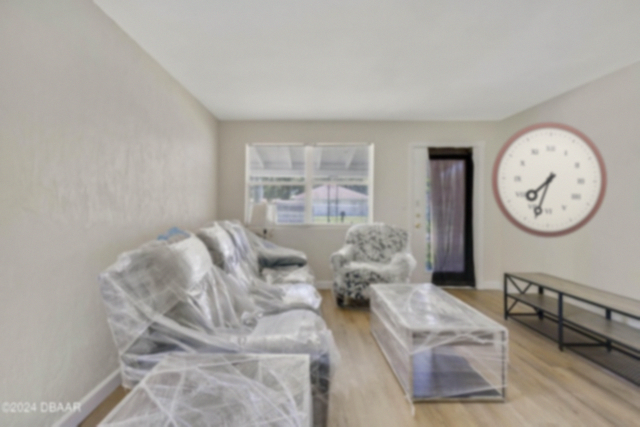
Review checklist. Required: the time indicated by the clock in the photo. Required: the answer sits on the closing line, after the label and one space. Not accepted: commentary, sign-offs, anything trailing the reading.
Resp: 7:33
